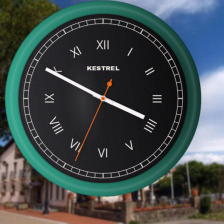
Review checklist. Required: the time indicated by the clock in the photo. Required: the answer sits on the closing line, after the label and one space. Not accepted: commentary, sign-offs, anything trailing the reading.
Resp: 3:49:34
